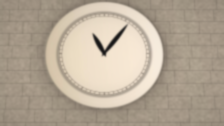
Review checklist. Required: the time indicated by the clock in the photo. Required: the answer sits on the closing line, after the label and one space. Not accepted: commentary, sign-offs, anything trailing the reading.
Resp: 11:06
